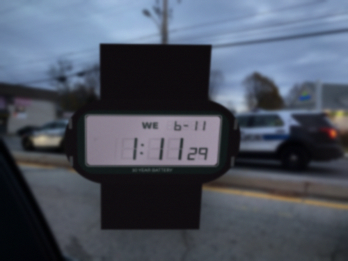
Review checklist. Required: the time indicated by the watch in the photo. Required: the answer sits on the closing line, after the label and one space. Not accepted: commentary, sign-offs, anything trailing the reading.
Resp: 1:11:29
